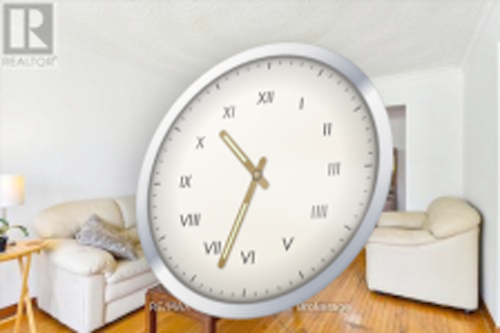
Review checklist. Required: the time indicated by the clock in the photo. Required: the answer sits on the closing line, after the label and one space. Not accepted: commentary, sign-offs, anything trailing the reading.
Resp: 10:33
